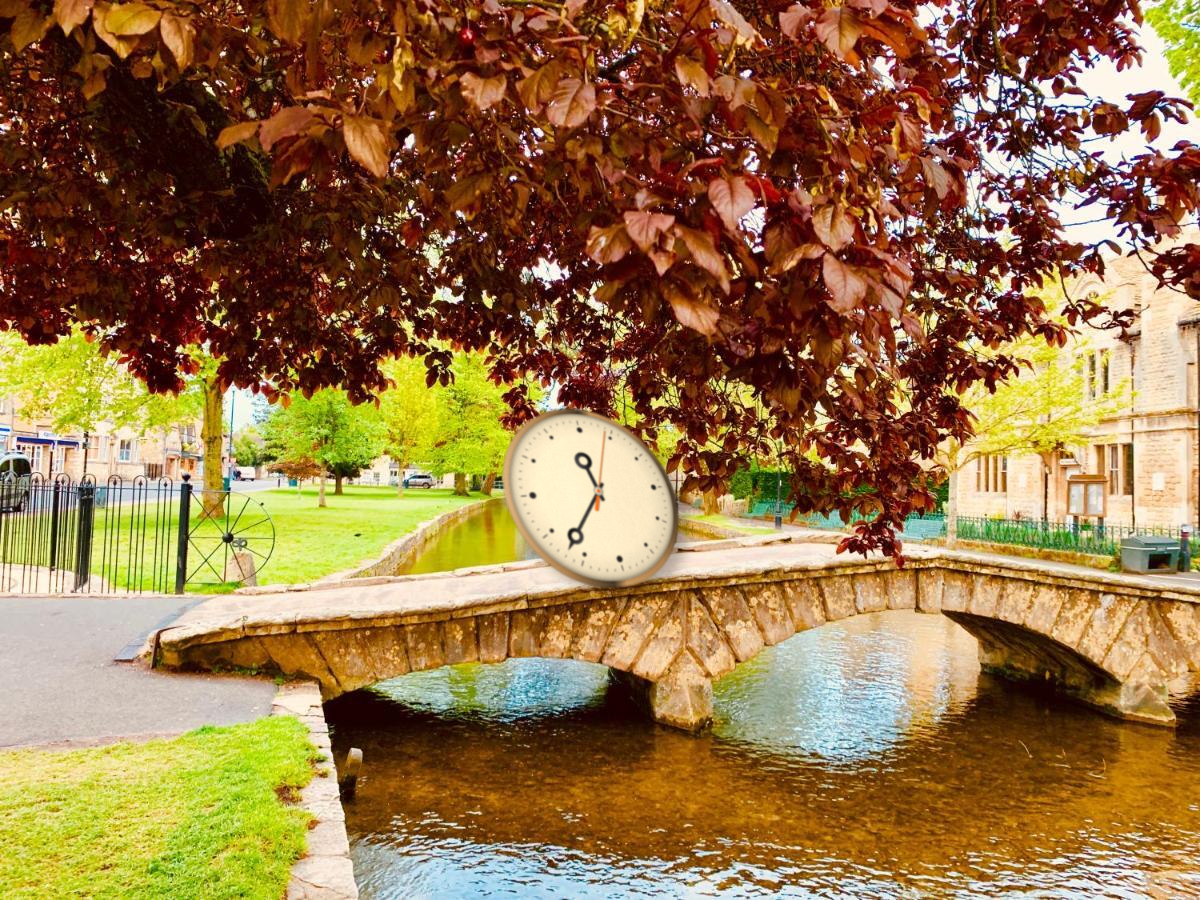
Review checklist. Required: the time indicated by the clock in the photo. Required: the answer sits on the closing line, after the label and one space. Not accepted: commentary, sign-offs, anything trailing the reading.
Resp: 11:37:04
